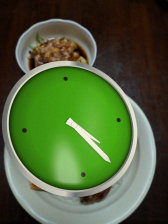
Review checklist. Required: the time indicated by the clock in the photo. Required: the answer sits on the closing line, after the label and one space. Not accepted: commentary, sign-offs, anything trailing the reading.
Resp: 4:24
